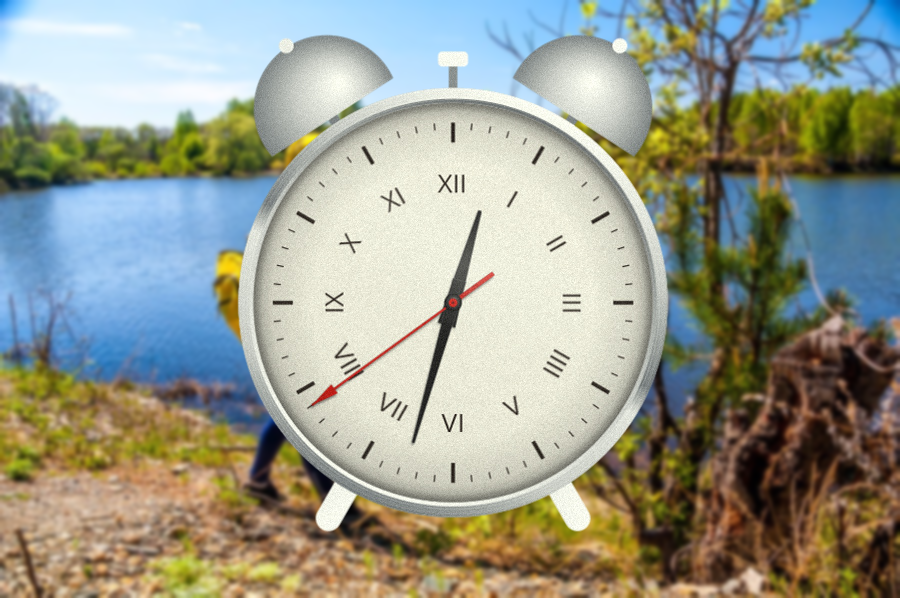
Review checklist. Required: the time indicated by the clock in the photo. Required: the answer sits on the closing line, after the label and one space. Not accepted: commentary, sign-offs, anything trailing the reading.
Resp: 12:32:39
